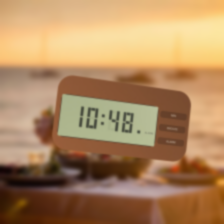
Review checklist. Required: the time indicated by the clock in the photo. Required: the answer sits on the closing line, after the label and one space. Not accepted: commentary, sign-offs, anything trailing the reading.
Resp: 10:48
